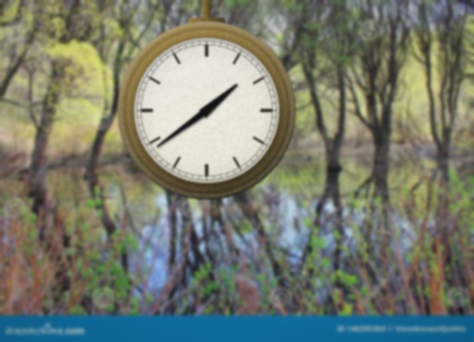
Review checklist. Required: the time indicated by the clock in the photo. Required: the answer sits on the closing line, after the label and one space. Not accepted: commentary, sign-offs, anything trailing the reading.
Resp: 1:39
